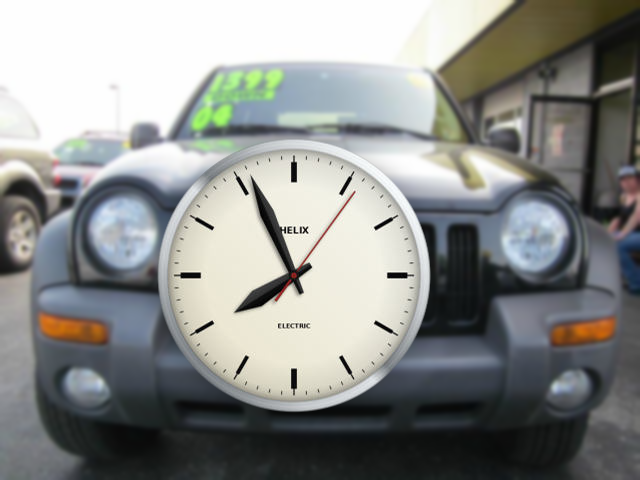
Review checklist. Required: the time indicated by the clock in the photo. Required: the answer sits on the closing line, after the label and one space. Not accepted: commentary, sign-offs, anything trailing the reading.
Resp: 7:56:06
